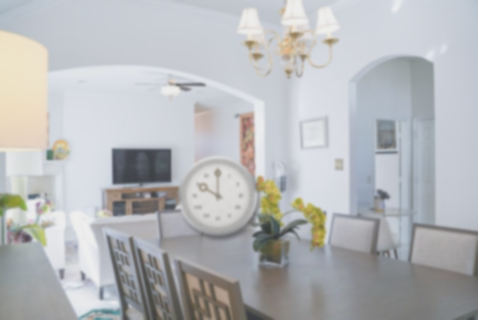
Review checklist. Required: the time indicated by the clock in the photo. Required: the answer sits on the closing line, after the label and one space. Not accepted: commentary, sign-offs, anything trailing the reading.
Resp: 10:00
